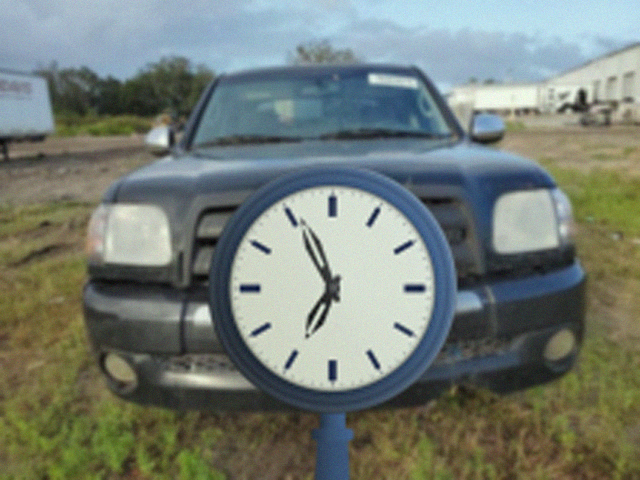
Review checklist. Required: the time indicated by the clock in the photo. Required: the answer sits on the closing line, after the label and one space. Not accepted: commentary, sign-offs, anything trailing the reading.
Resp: 6:56
